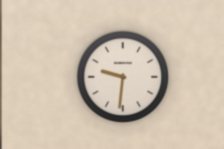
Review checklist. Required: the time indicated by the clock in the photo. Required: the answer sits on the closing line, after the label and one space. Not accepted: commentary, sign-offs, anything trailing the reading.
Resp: 9:31
